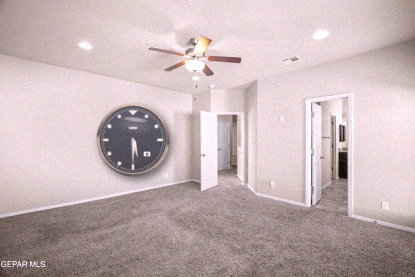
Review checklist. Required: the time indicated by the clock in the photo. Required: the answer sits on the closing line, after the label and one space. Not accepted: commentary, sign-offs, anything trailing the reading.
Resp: 5:30
